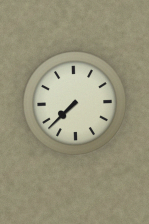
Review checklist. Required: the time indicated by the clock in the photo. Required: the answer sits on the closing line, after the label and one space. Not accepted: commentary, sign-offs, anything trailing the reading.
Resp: 7:38
